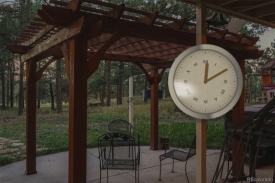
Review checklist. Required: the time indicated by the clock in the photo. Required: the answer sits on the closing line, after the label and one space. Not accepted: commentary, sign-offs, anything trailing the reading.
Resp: 12:10
